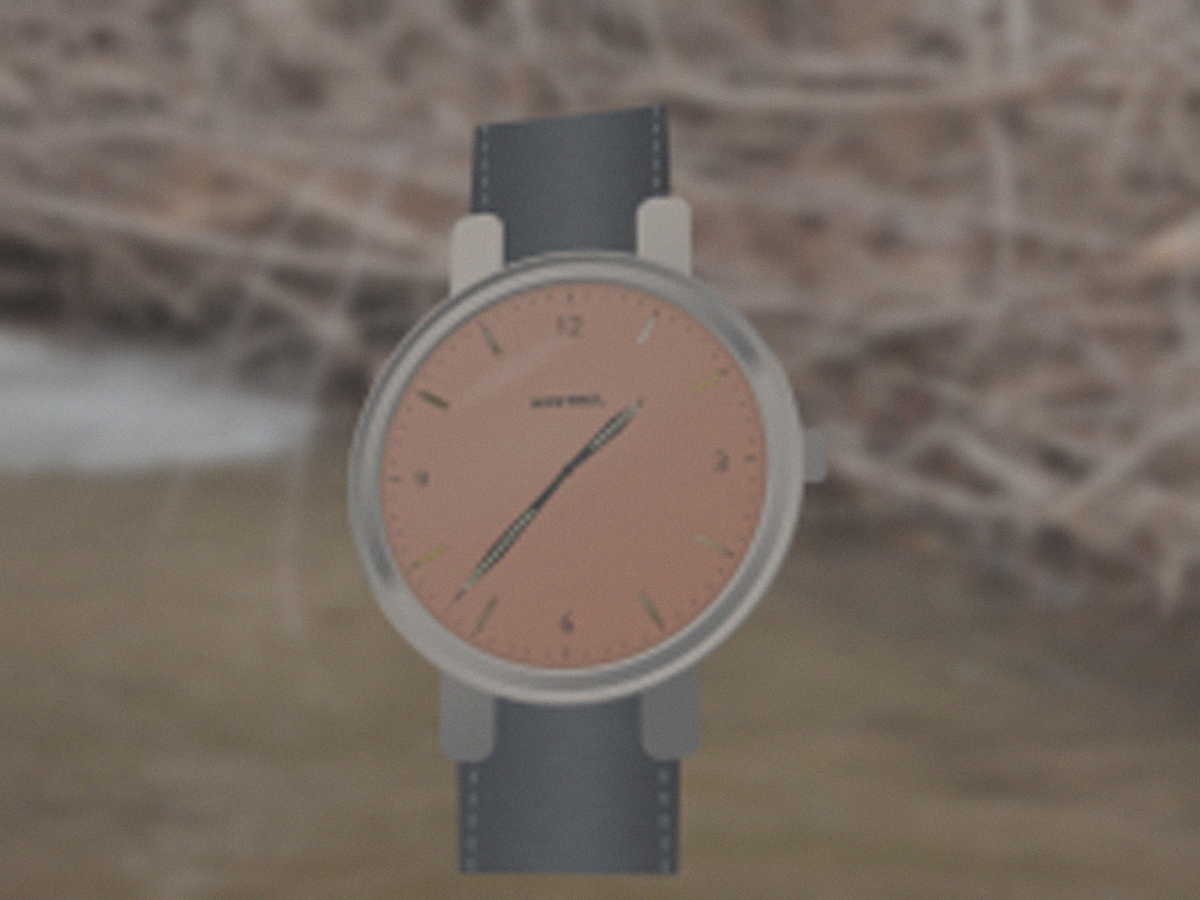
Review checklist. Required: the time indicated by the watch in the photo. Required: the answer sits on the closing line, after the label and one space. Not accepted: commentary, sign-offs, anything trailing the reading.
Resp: 1:37
